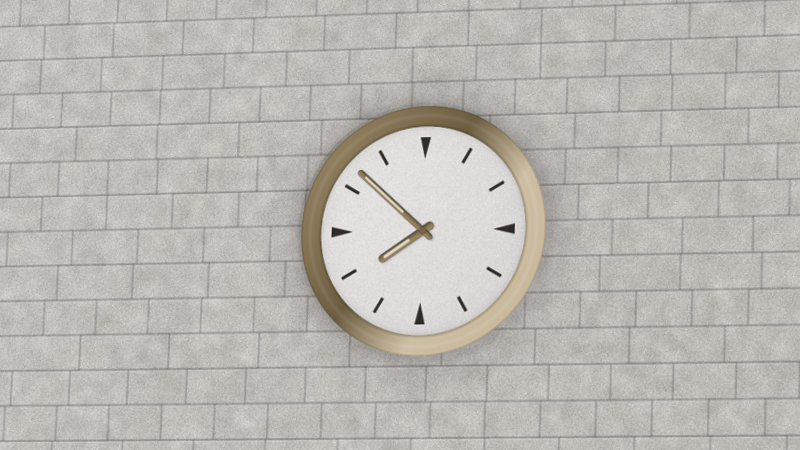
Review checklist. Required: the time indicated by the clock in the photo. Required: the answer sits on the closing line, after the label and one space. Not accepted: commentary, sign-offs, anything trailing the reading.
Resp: 7:52
